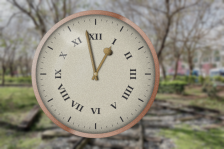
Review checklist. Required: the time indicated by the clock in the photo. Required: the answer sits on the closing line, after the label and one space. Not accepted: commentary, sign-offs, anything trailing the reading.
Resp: 12:58
